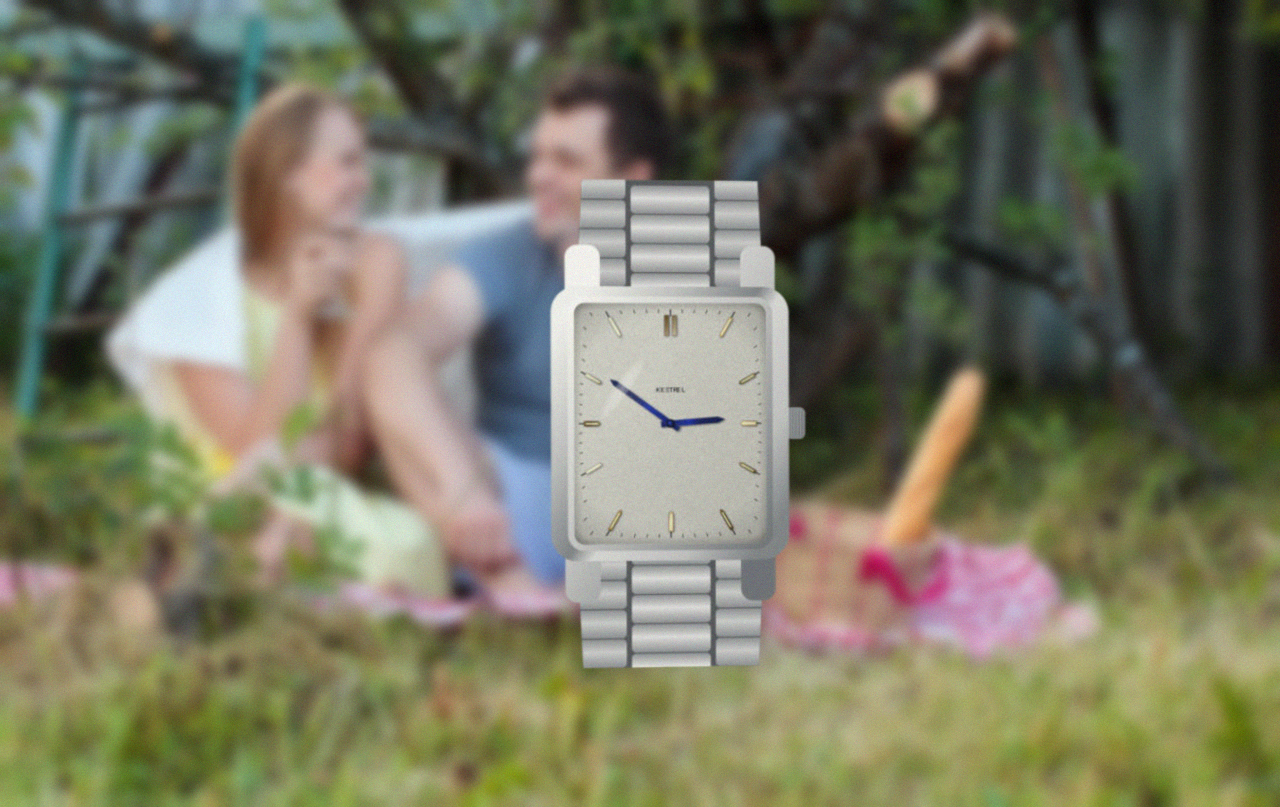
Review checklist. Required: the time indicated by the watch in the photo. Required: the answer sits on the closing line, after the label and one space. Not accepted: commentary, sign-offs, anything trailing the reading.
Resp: 2:51
